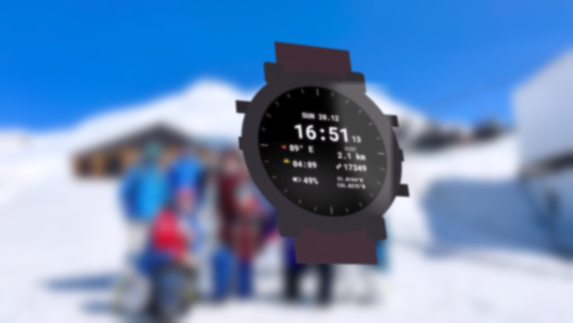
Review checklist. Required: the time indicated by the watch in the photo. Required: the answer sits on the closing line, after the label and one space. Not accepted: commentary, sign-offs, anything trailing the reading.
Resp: 16:51
